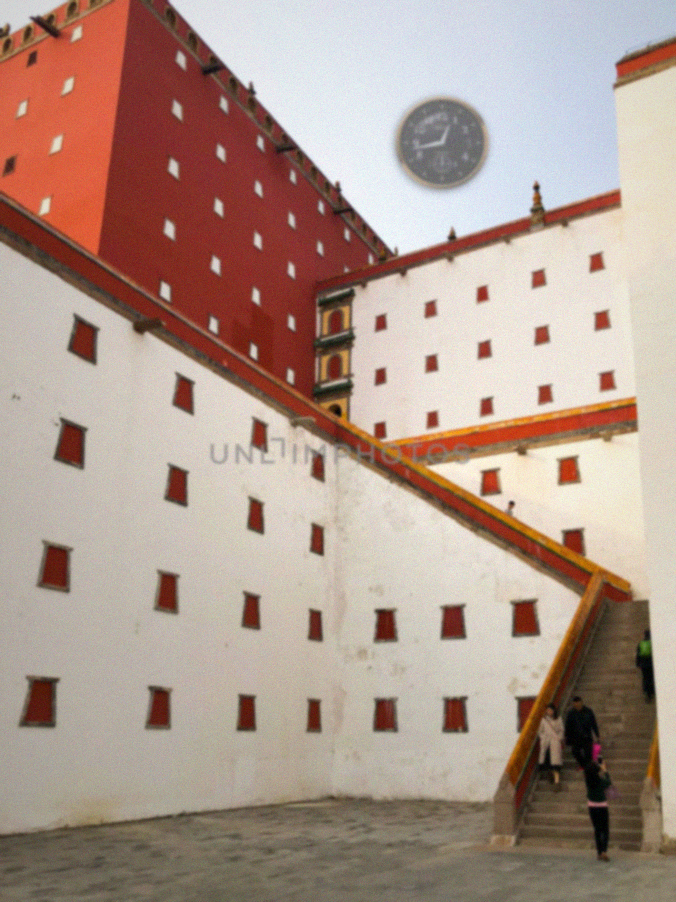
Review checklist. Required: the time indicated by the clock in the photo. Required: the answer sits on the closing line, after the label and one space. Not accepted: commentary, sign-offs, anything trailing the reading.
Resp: 12:43
